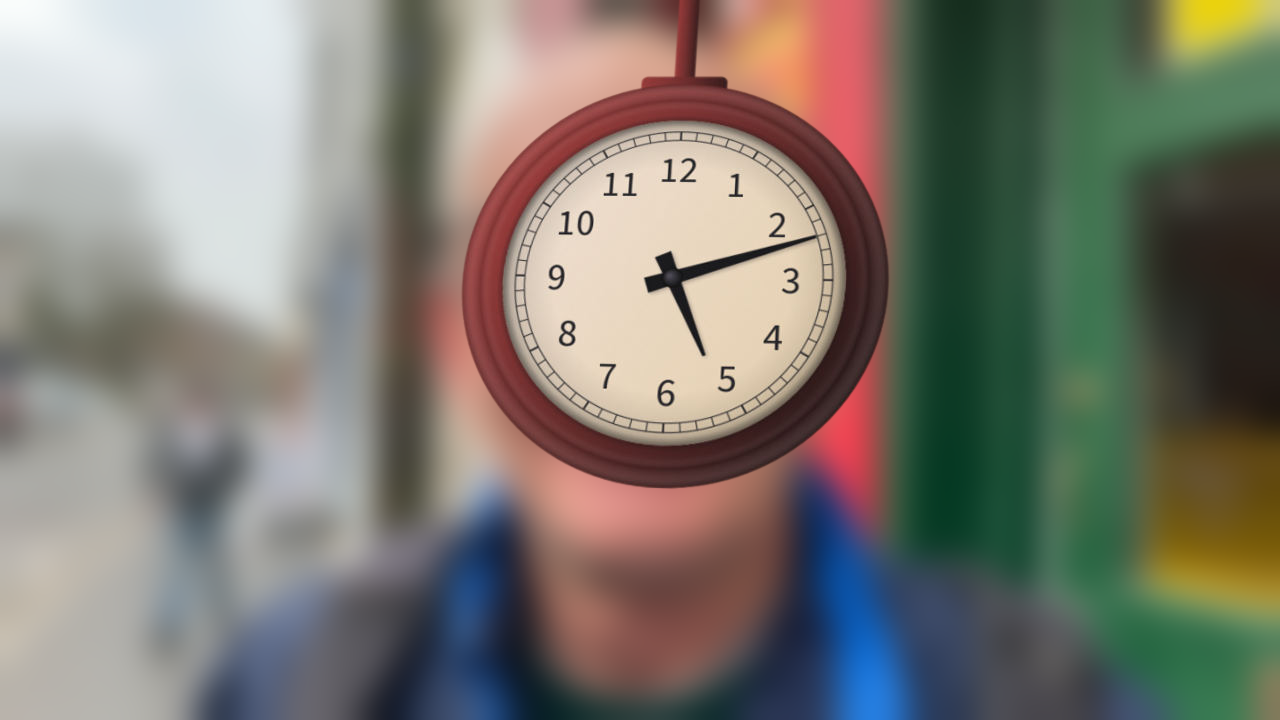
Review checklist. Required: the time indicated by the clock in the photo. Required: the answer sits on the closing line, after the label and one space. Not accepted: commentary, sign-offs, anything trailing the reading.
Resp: 5:12
